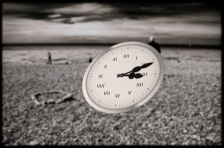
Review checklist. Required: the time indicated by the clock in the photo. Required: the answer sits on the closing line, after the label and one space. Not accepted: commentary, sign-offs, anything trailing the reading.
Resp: 3:11
